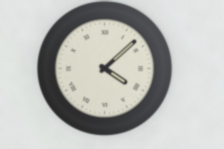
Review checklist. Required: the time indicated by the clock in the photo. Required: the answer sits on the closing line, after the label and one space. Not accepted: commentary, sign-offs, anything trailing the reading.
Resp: 4:08
